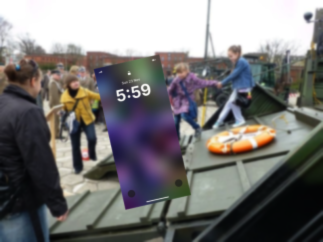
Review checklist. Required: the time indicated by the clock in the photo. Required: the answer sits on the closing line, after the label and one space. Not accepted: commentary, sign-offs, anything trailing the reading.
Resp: 5:59
